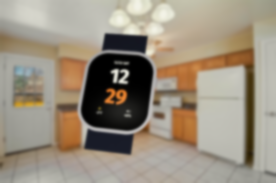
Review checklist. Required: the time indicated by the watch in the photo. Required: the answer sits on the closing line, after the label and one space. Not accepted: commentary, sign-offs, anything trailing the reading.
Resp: 12:29
